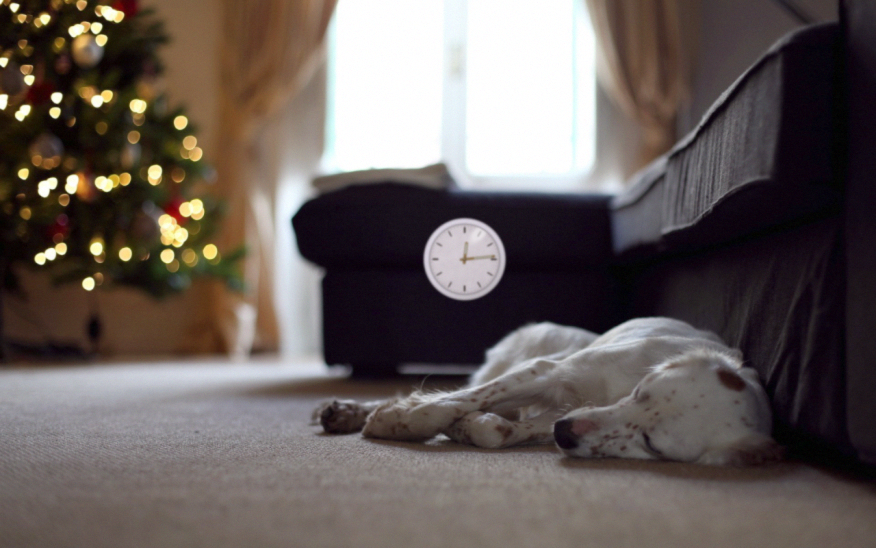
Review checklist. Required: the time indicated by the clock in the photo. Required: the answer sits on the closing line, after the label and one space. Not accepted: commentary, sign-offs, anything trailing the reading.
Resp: 12:14
